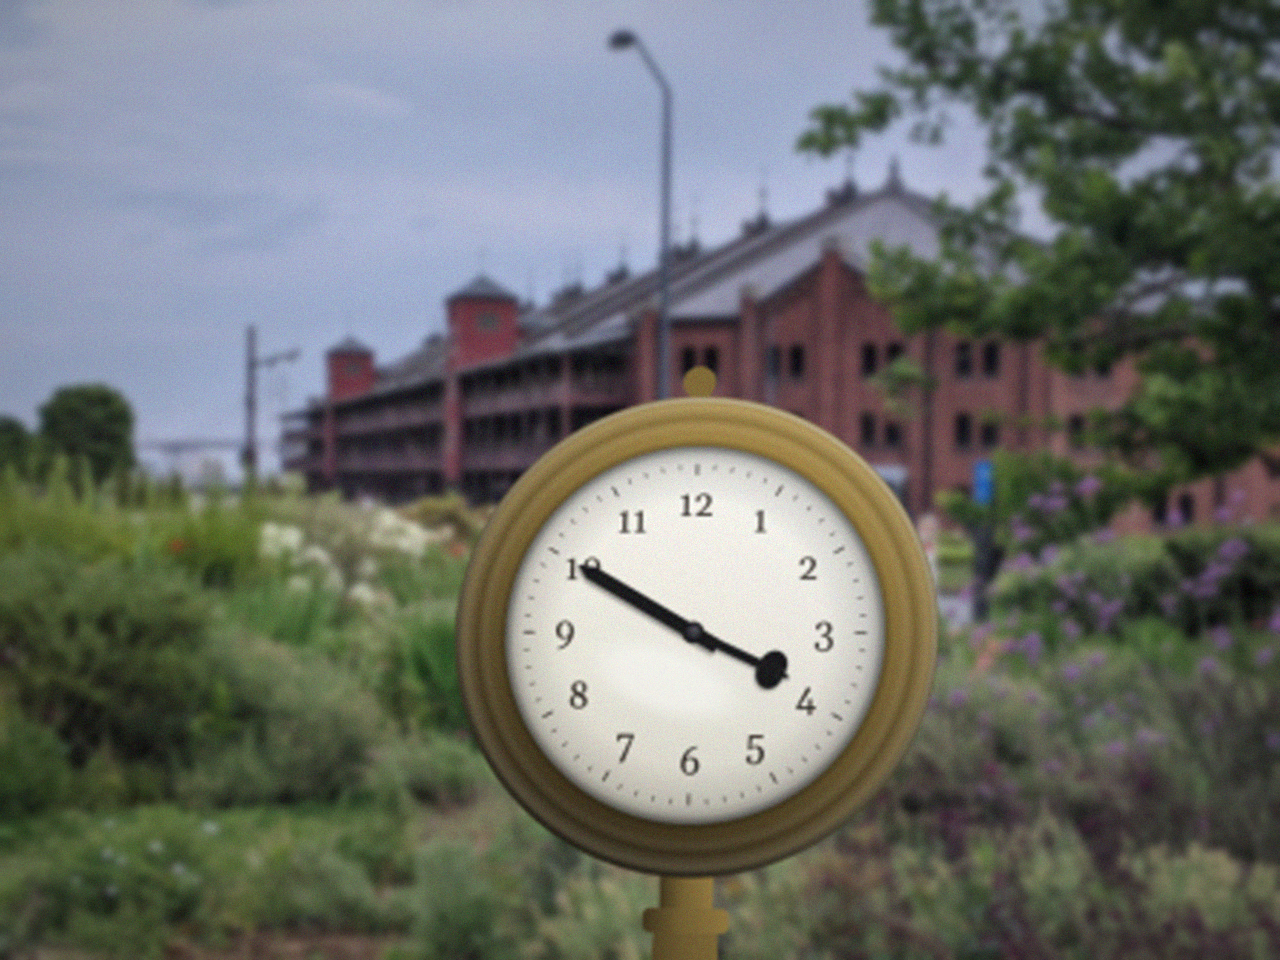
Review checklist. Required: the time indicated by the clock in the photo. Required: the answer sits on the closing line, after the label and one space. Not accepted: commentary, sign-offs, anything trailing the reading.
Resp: 3:50
